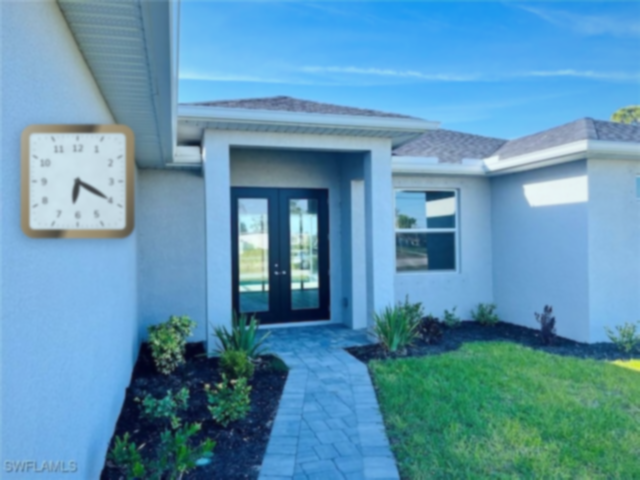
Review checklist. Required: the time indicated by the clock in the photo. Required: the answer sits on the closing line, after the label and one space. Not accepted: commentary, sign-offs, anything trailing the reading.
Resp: 6:20
